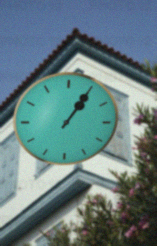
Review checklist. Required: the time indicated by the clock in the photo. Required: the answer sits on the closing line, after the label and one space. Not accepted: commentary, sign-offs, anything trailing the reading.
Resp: 1:05
